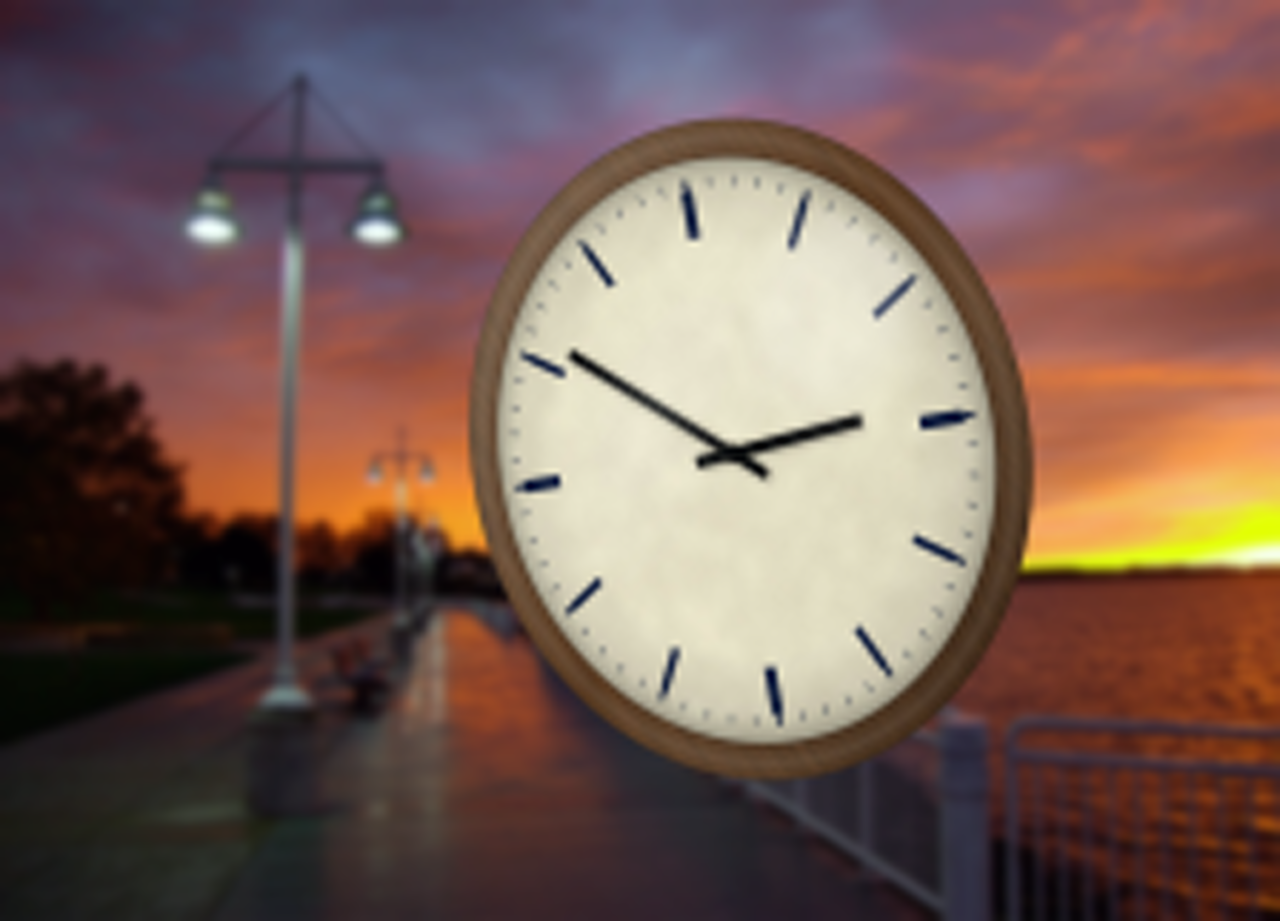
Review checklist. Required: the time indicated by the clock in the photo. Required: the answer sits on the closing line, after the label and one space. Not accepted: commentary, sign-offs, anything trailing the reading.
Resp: 2:51
